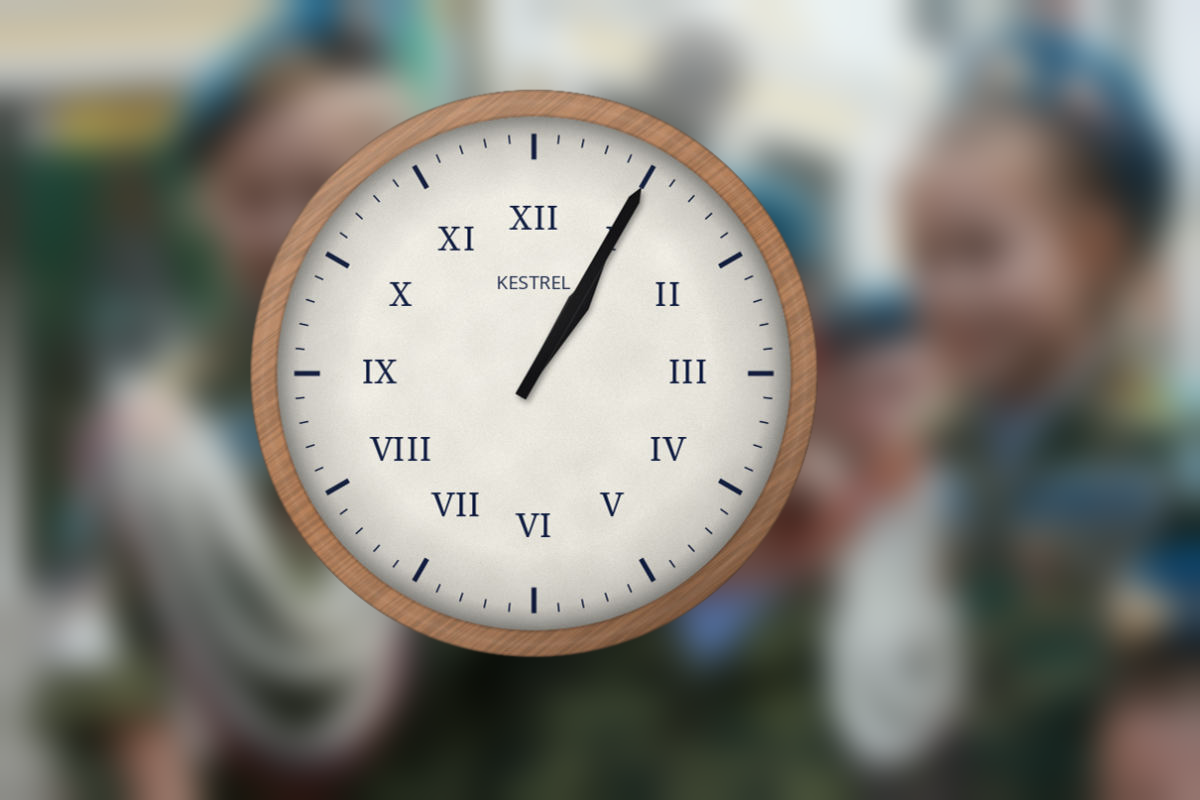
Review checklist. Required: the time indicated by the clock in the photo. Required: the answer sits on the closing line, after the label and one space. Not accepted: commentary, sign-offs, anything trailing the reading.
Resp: 1:05
